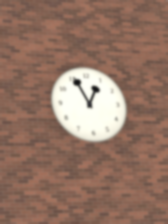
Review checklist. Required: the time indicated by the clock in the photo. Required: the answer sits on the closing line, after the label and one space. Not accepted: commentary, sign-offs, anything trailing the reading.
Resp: 12:56
